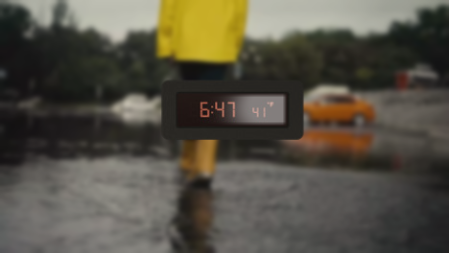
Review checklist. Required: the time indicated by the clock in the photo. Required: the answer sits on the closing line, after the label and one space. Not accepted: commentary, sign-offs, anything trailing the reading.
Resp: 6:47
